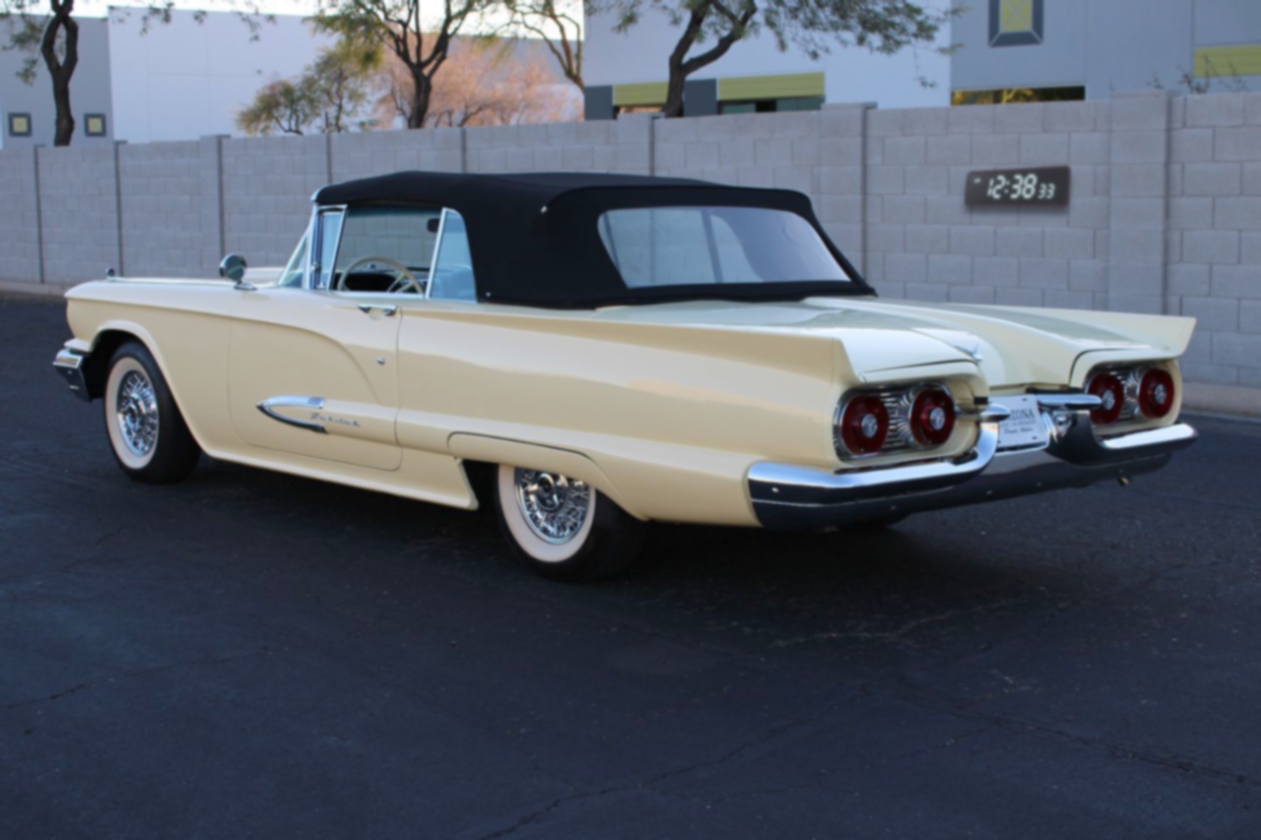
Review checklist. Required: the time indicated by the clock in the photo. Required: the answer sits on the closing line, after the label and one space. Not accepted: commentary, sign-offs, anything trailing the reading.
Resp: 12:38
